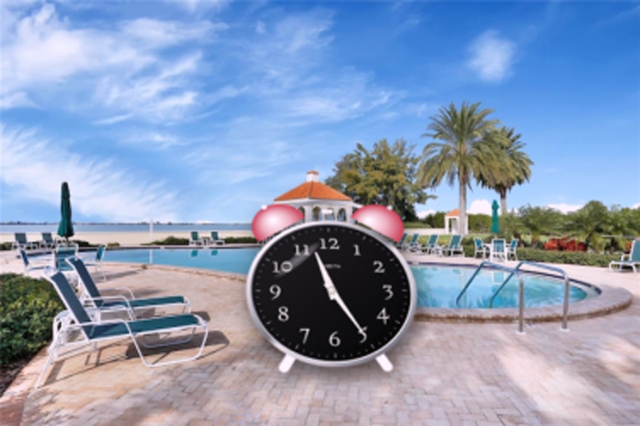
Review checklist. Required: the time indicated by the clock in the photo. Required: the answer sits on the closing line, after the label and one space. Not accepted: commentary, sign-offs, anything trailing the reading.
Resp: 11:25
